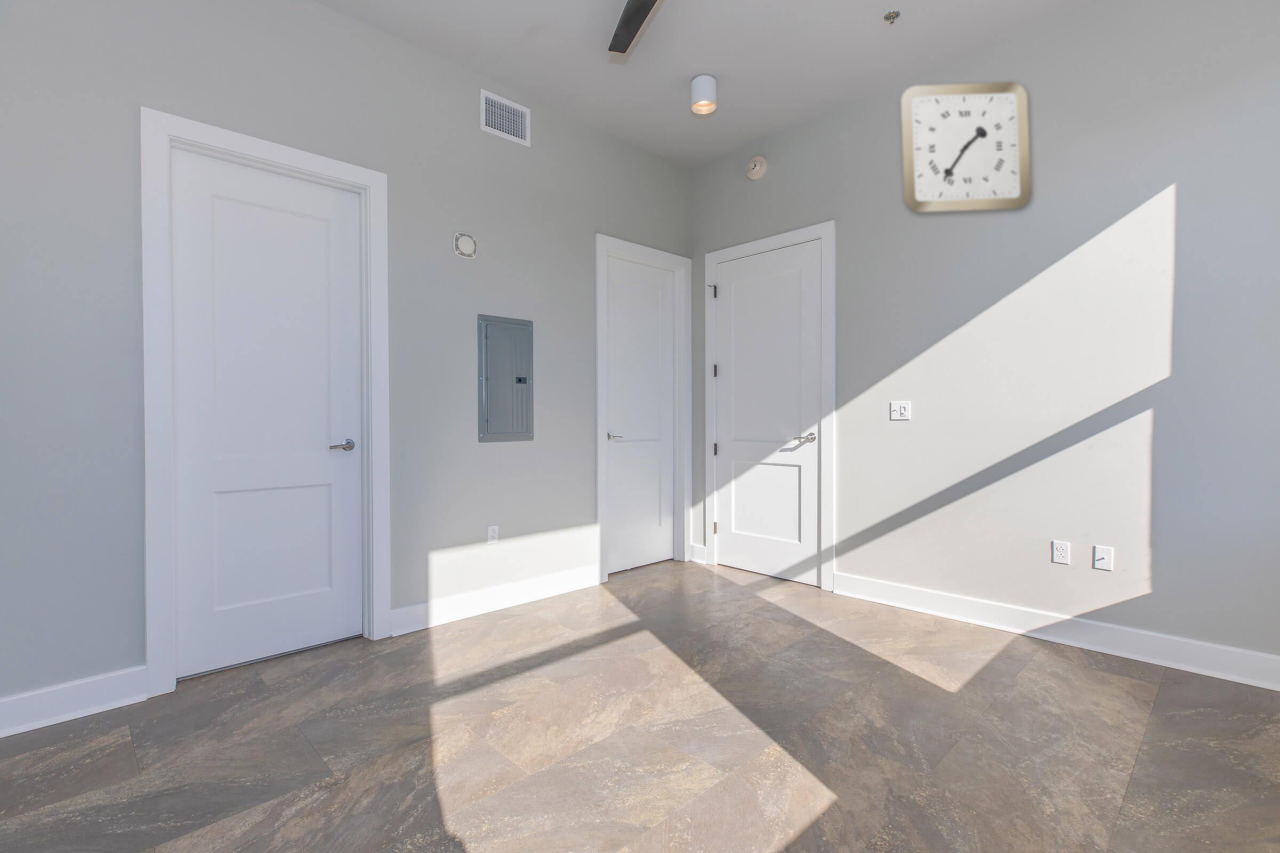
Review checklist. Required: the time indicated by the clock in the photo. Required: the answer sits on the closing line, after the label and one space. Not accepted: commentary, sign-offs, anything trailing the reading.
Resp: 1:36
